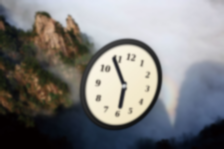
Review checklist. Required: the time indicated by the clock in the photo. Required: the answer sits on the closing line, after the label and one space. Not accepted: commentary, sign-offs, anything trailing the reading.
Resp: 5:54
